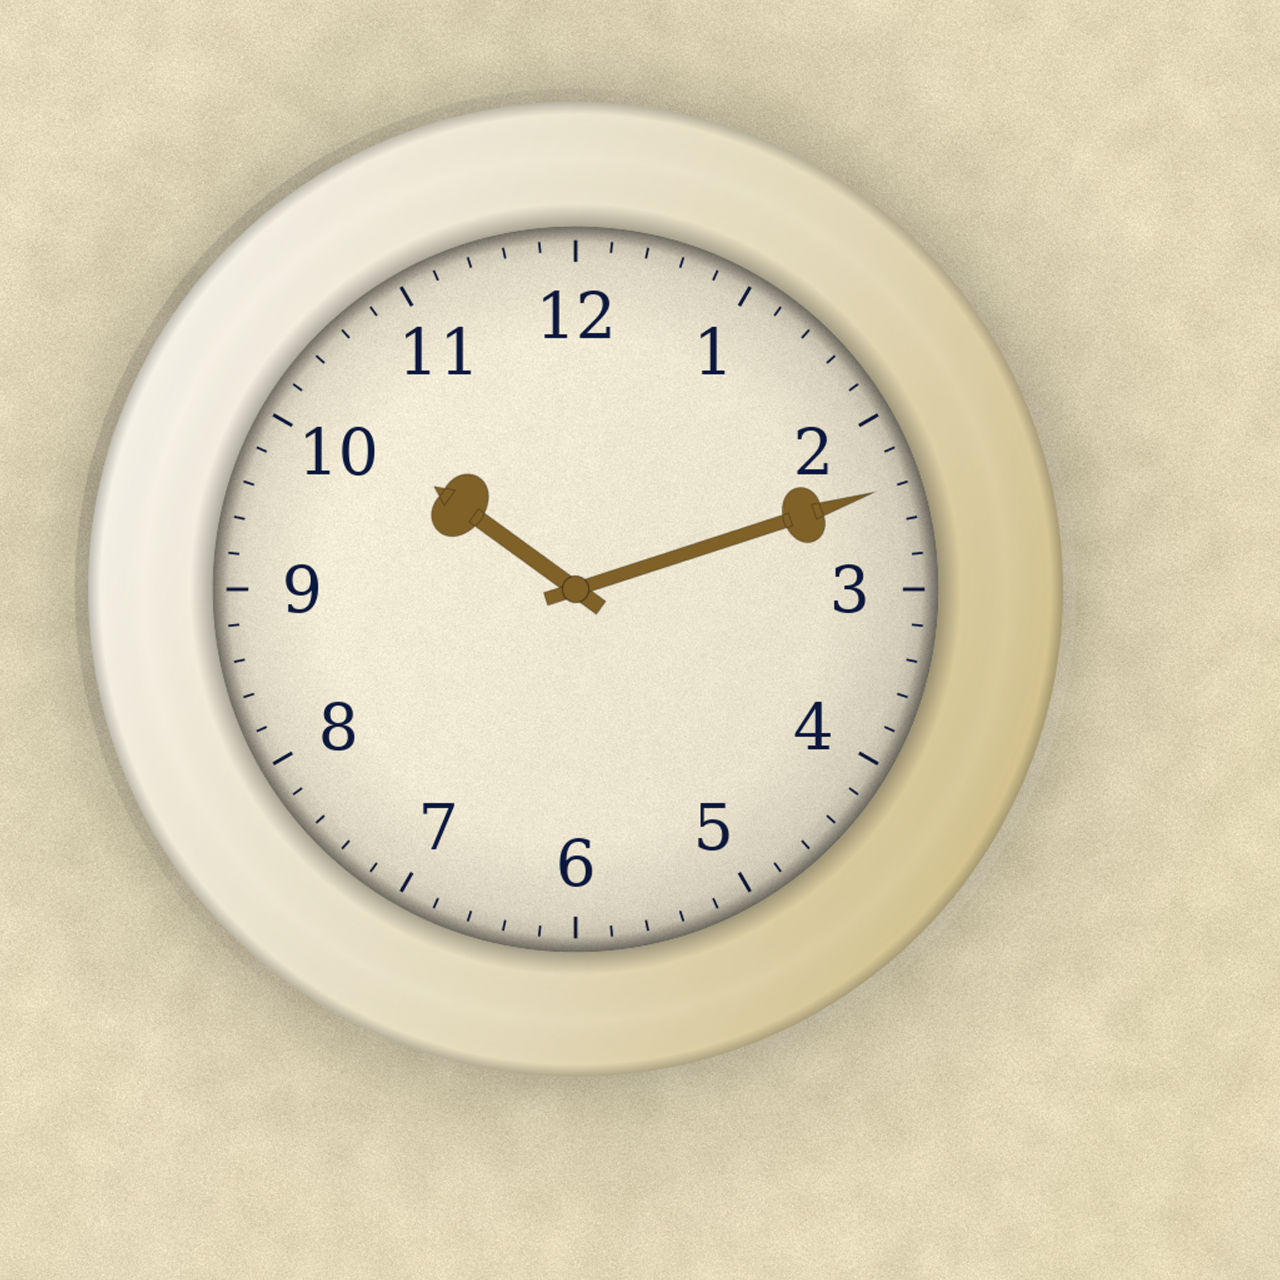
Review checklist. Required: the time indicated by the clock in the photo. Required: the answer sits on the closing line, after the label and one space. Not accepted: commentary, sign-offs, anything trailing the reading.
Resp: 10:12
